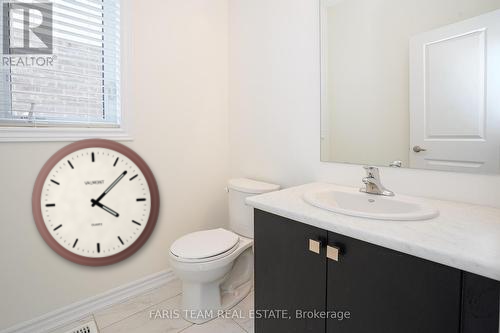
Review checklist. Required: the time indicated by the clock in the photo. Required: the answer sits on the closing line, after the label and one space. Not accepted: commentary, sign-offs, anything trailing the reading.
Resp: 4:08
